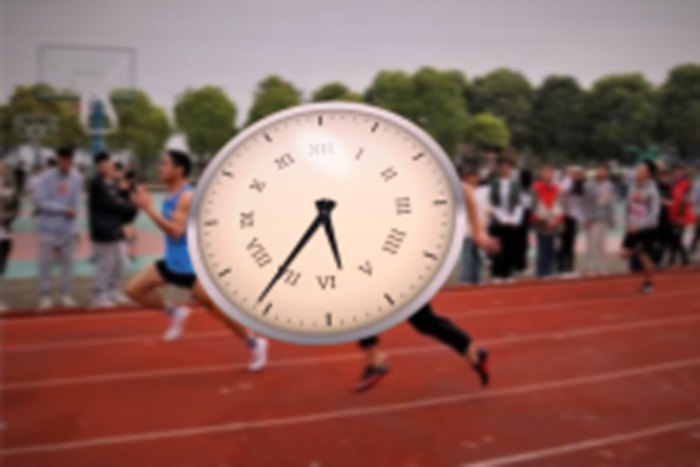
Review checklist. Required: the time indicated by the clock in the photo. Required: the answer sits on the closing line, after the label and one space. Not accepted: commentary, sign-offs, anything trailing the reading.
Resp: 5:36
